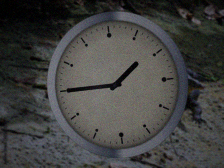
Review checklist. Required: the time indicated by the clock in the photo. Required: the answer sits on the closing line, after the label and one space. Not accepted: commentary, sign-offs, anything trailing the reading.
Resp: 1:45
